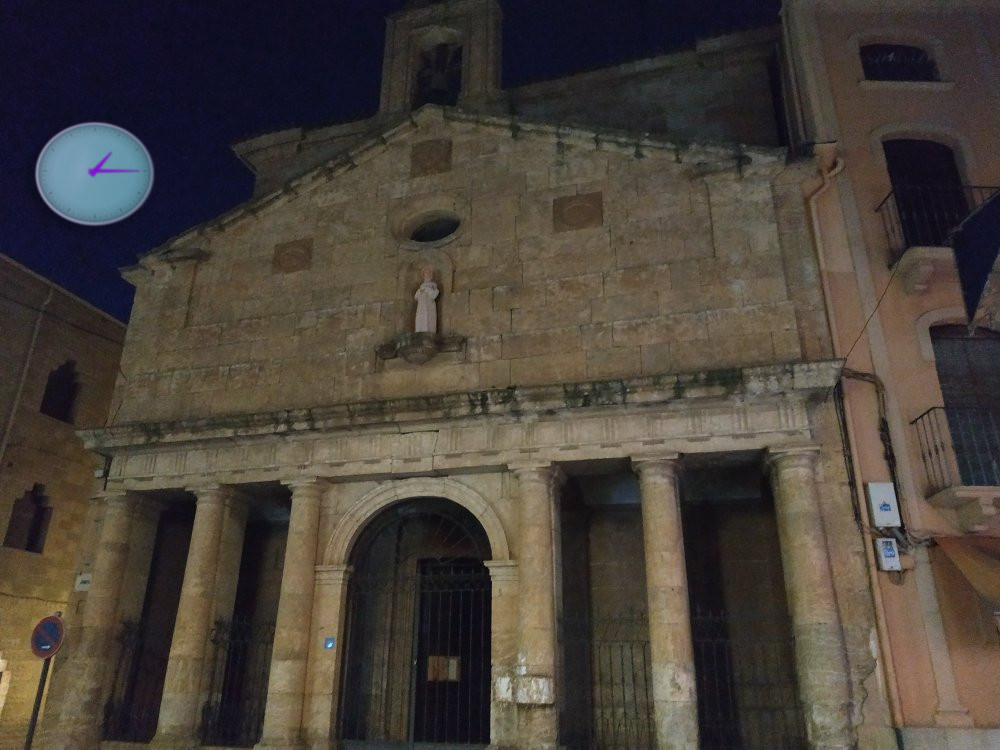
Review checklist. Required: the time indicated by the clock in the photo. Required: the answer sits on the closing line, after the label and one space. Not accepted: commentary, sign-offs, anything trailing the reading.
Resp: 1:15
